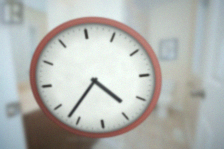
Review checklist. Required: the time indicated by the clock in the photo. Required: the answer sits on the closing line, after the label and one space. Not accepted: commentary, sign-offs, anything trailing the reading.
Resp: 4:37
